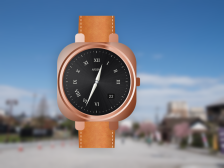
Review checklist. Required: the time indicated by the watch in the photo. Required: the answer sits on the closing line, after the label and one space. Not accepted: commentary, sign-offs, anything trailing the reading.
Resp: 12:34
